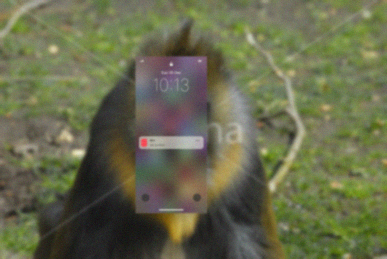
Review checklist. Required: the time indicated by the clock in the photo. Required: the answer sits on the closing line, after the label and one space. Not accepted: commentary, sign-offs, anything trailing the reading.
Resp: 10:13
